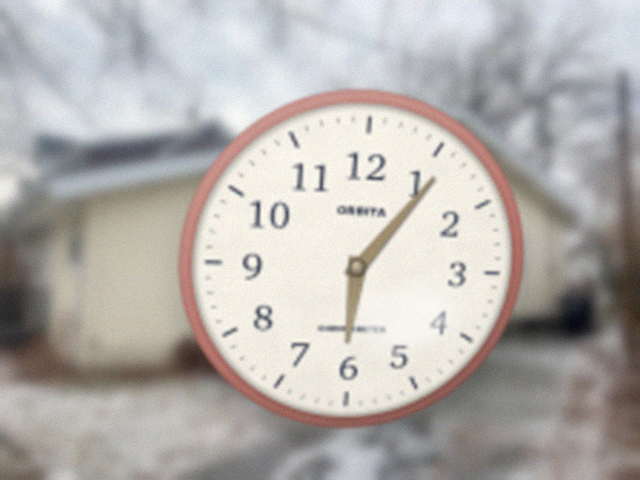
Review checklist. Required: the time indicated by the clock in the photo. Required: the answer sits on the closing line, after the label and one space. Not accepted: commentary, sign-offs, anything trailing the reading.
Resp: 6:06
